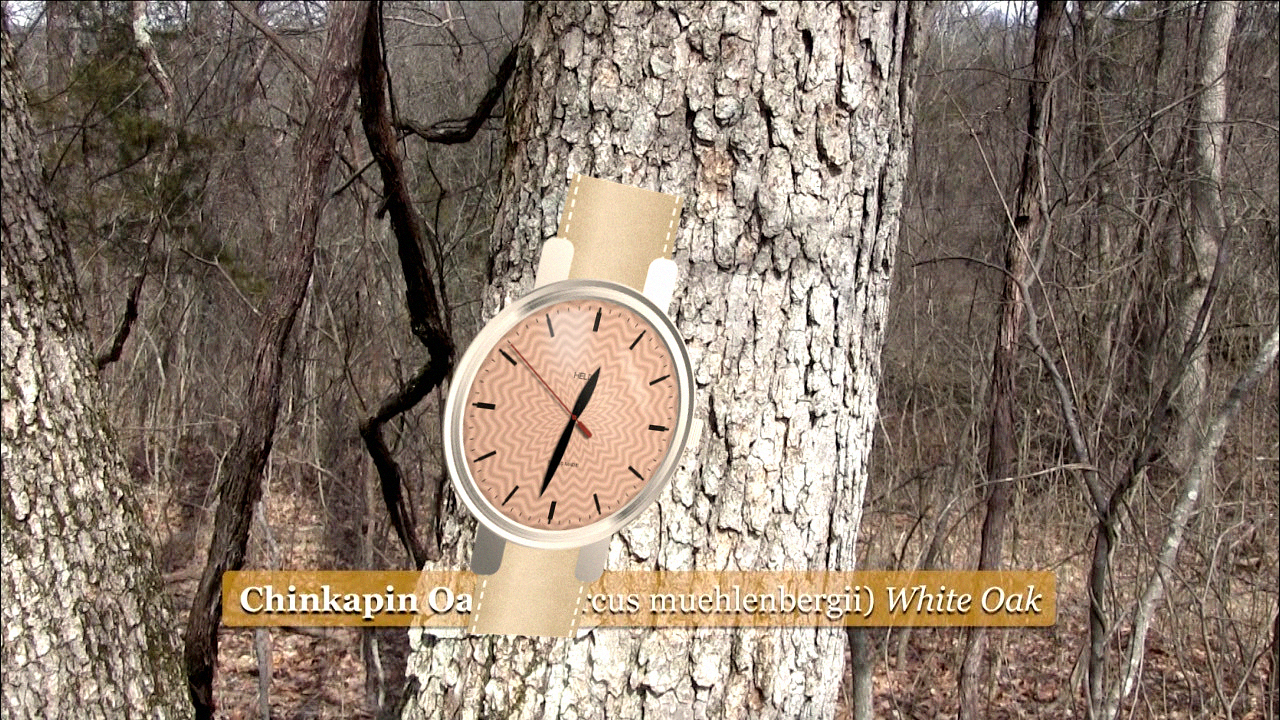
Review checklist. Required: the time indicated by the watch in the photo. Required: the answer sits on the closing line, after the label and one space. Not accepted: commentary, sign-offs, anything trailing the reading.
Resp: 12:31:51
